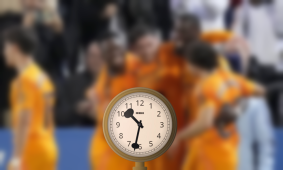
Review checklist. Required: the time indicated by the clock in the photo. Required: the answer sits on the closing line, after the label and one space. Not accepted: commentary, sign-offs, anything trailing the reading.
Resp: 10:32
